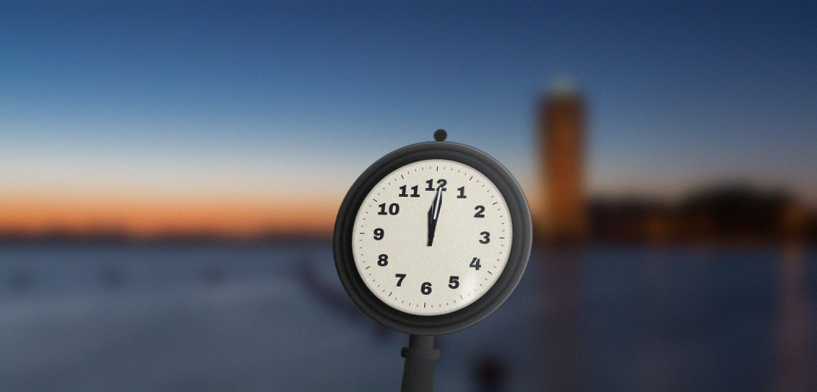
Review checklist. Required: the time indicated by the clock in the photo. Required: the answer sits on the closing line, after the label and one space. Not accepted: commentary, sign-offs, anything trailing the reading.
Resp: 12:01
